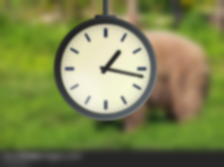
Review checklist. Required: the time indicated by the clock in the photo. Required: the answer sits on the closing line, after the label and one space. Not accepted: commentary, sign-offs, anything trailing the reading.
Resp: 1:17
